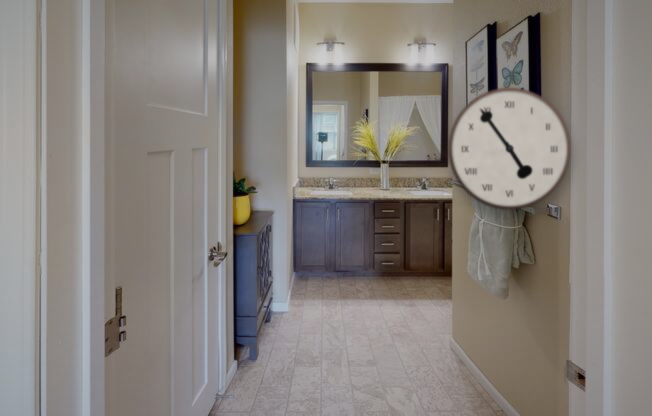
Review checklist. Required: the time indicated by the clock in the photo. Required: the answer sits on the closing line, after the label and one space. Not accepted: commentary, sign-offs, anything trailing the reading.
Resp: 4:54
